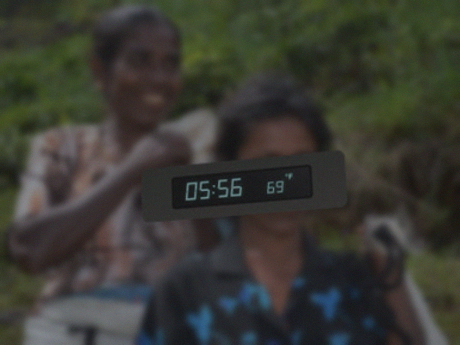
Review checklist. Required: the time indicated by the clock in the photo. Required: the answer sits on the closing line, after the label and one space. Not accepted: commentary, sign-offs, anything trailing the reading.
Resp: 5:56
